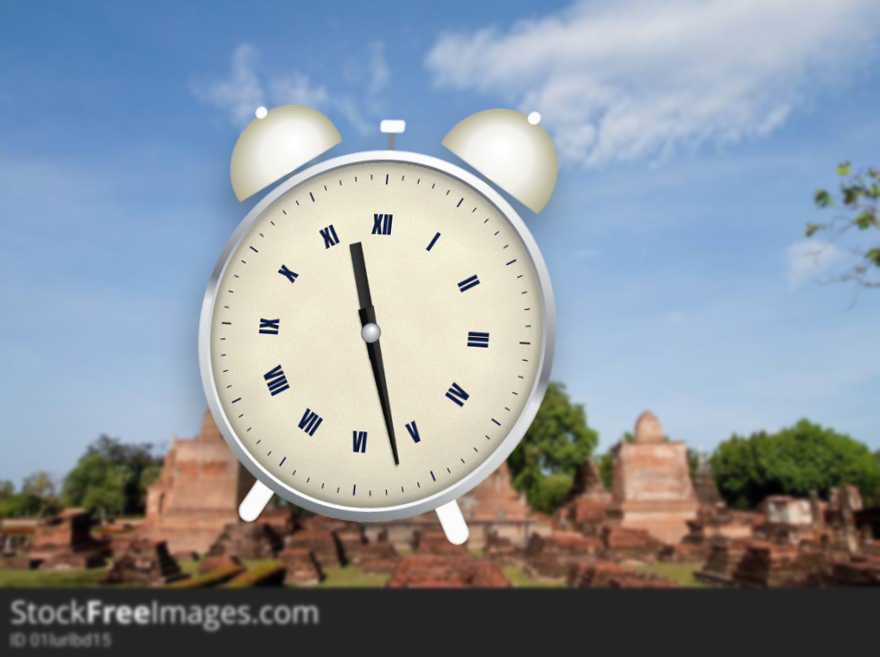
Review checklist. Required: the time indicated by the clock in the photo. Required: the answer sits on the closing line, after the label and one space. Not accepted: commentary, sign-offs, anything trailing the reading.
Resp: 11:27
